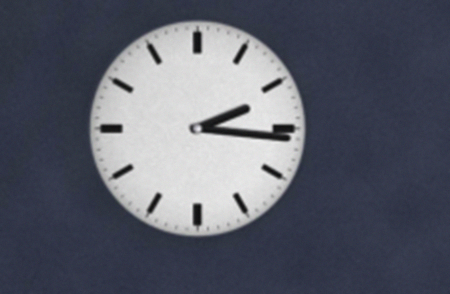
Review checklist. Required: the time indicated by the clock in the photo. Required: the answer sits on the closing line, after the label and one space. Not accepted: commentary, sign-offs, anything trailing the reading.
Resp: 2:16
